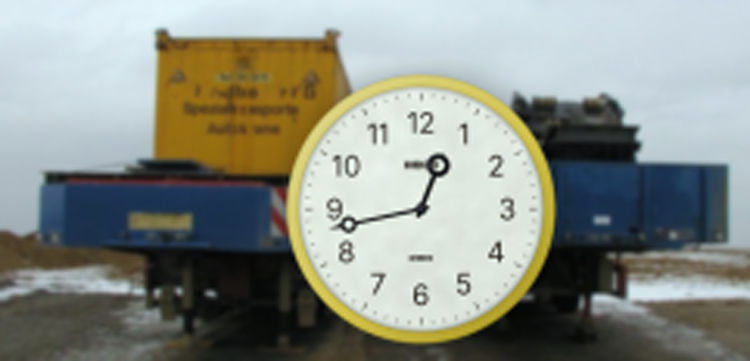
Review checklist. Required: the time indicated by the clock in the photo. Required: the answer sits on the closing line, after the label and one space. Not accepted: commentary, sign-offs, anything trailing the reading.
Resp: 12:43
